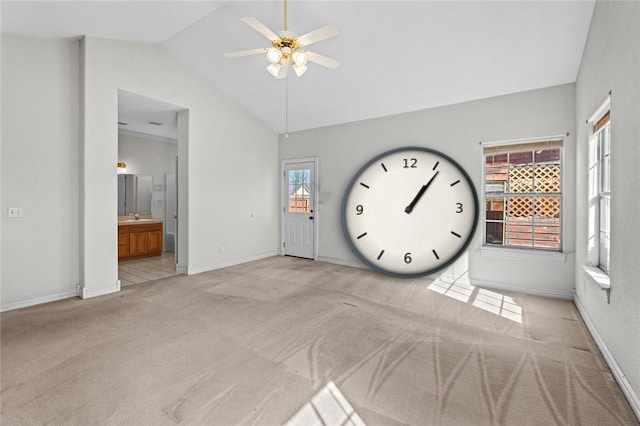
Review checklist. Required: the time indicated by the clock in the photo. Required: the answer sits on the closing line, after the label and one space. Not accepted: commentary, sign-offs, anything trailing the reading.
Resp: 1:06
